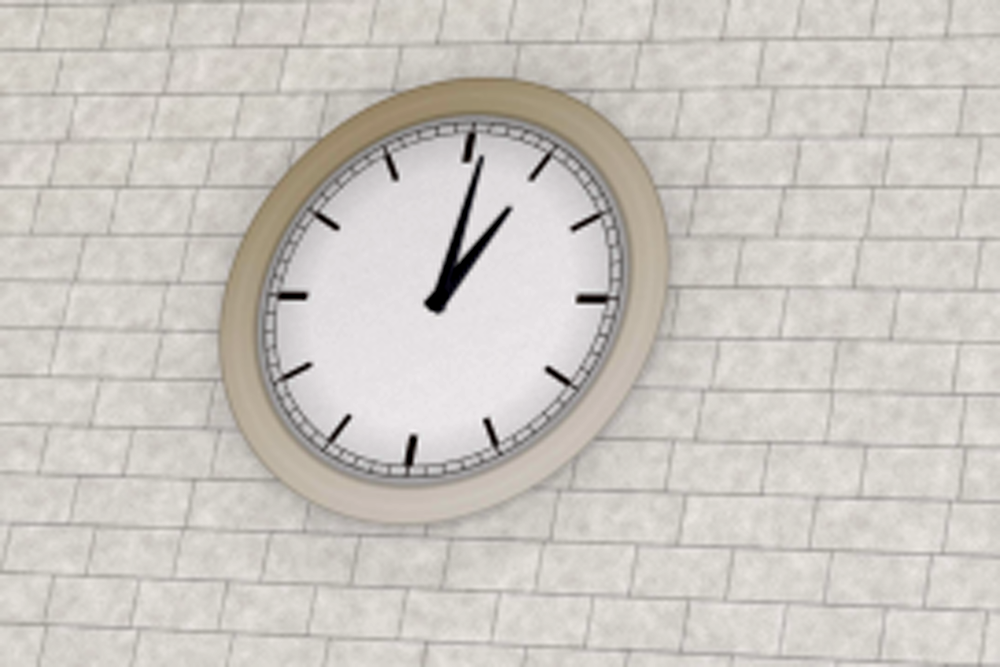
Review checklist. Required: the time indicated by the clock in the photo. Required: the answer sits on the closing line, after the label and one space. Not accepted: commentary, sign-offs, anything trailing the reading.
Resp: 1:01
